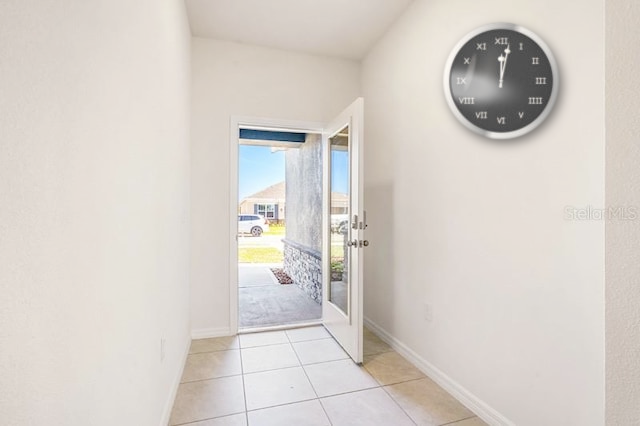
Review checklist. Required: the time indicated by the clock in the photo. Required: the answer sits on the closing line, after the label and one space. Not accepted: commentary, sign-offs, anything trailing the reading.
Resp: 12:02
